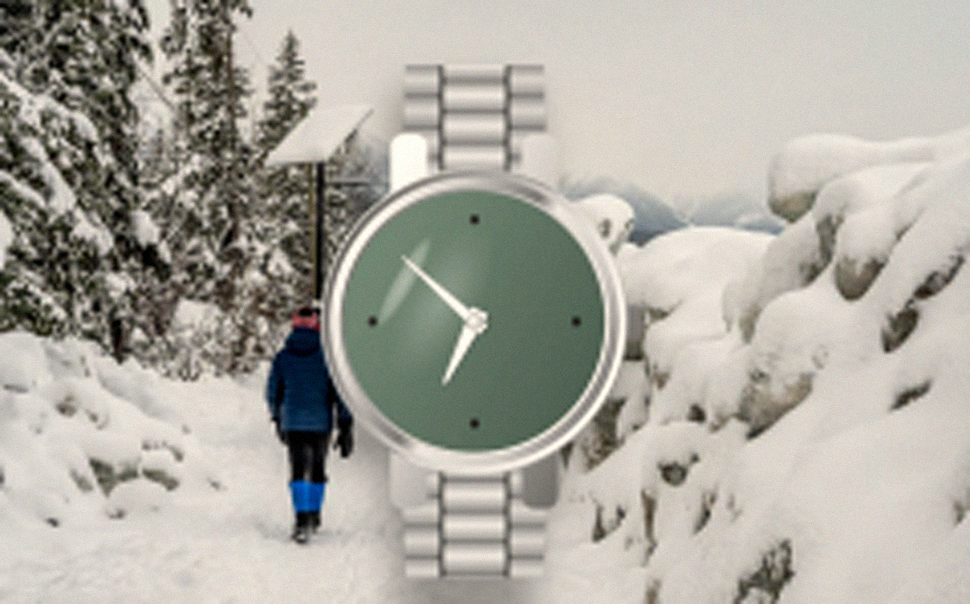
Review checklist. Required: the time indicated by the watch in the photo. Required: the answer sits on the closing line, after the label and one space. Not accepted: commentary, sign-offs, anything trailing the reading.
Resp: 6:52
